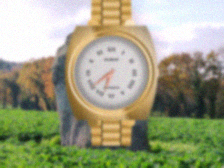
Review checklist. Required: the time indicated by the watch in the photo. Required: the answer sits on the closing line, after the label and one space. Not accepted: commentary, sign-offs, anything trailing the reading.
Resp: 6:39
